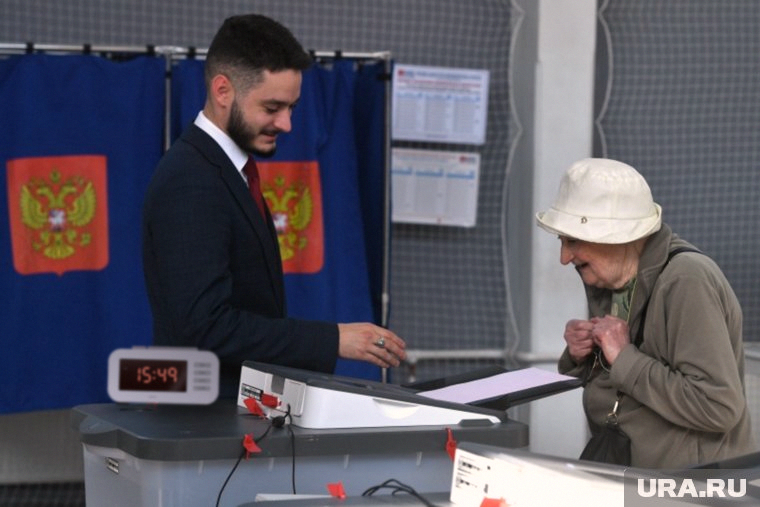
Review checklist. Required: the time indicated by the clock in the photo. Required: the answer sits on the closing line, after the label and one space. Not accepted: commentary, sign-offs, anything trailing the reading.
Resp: 15:49
